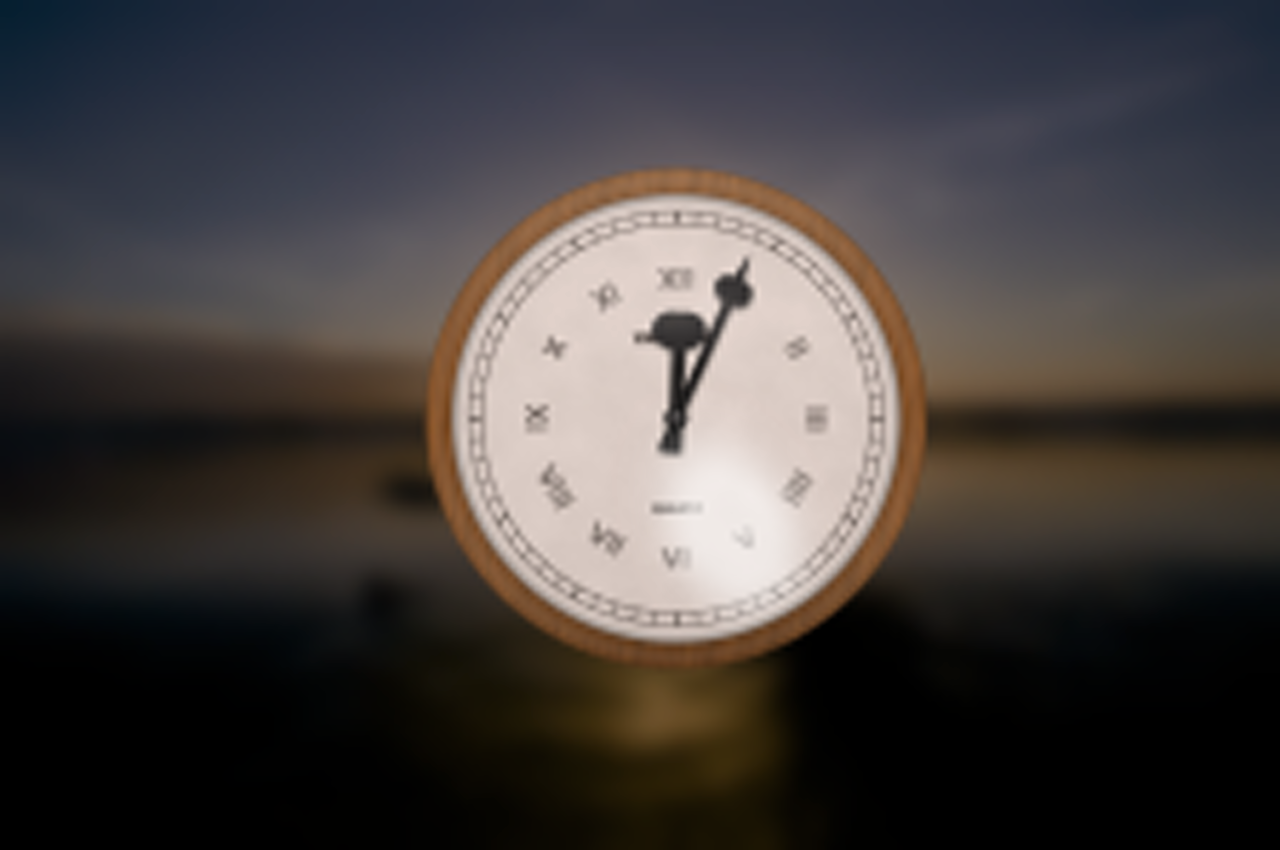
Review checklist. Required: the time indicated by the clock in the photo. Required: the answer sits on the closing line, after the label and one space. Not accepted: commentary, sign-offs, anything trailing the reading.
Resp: 12:04
